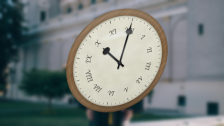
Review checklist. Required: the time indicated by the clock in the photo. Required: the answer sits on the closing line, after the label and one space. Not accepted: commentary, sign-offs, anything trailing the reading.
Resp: 10:00
